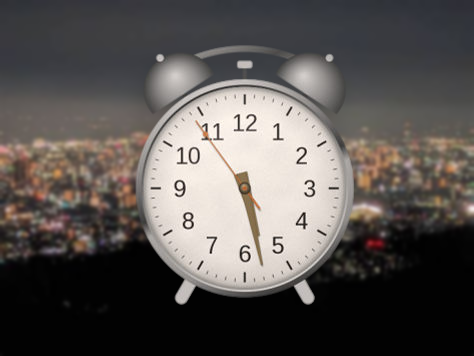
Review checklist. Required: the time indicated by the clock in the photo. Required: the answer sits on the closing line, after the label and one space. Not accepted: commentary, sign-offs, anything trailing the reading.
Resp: 5:27:54
